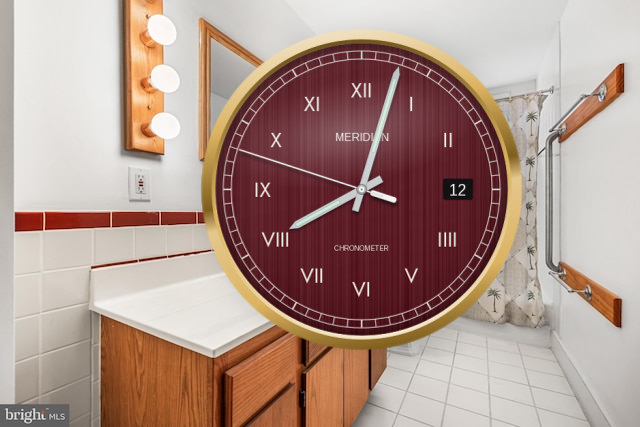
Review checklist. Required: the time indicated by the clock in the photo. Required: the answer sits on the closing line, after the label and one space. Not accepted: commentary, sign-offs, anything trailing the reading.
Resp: 8:02:48
